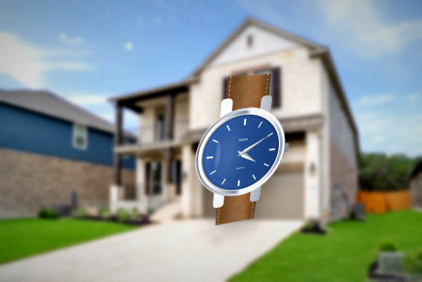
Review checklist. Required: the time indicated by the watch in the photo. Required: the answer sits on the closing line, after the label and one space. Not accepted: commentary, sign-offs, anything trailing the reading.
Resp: 4:10
